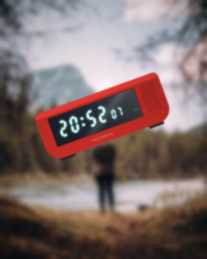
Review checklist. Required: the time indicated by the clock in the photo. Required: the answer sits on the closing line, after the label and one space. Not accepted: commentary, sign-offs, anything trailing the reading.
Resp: 20:52:07
